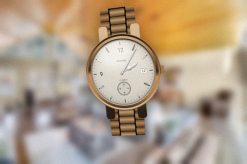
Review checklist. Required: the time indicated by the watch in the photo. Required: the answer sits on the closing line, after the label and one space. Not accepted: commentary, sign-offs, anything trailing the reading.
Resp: 2:06
